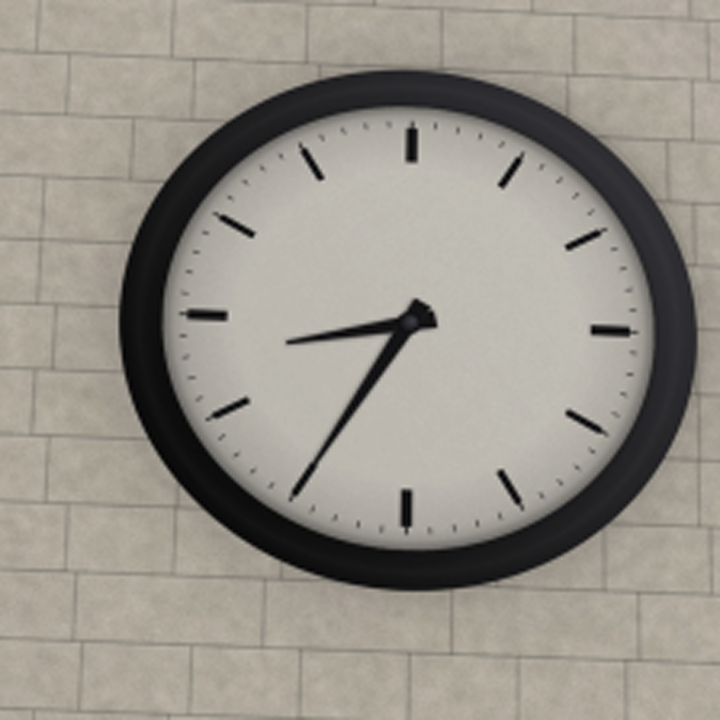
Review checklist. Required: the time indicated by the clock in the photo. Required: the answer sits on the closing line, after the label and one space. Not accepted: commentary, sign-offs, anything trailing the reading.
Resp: 8:35
